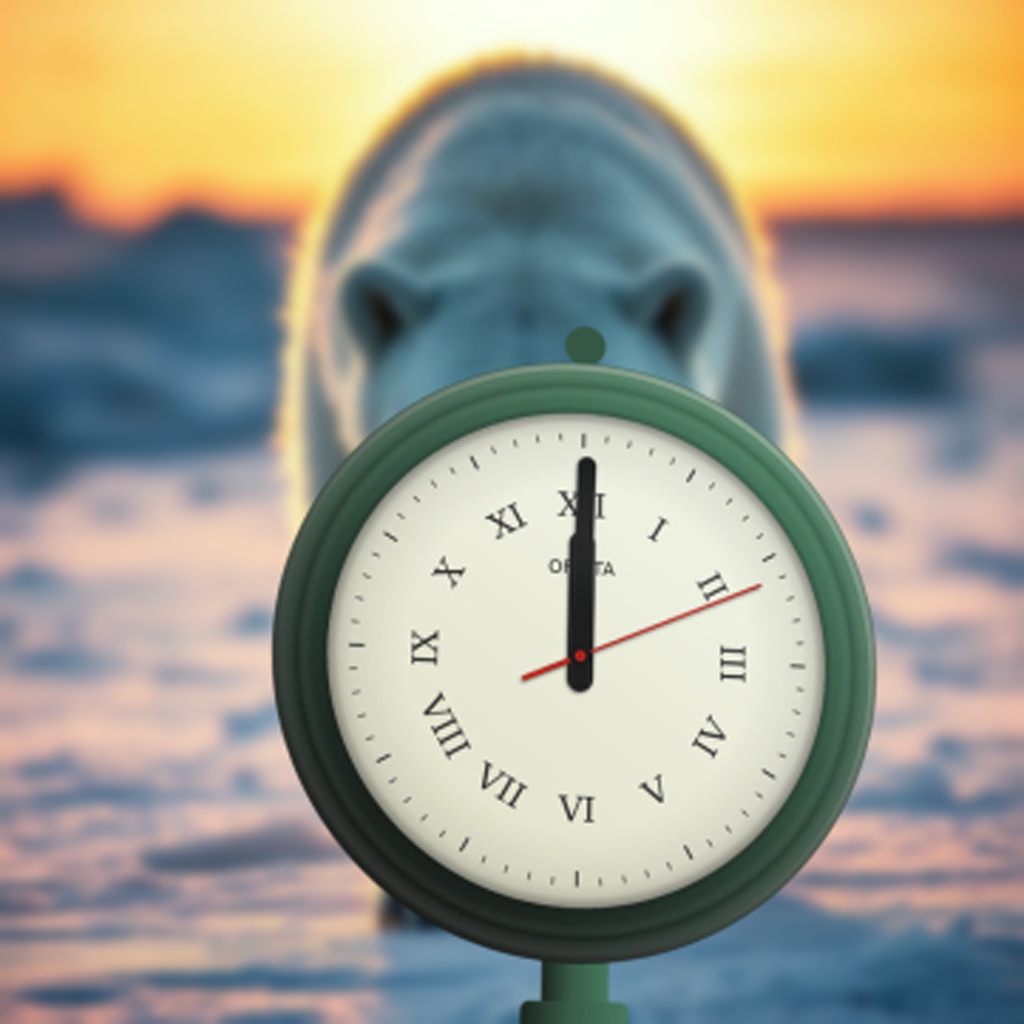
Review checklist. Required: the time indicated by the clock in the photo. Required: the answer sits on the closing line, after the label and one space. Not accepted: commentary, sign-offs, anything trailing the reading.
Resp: 12:00:11
